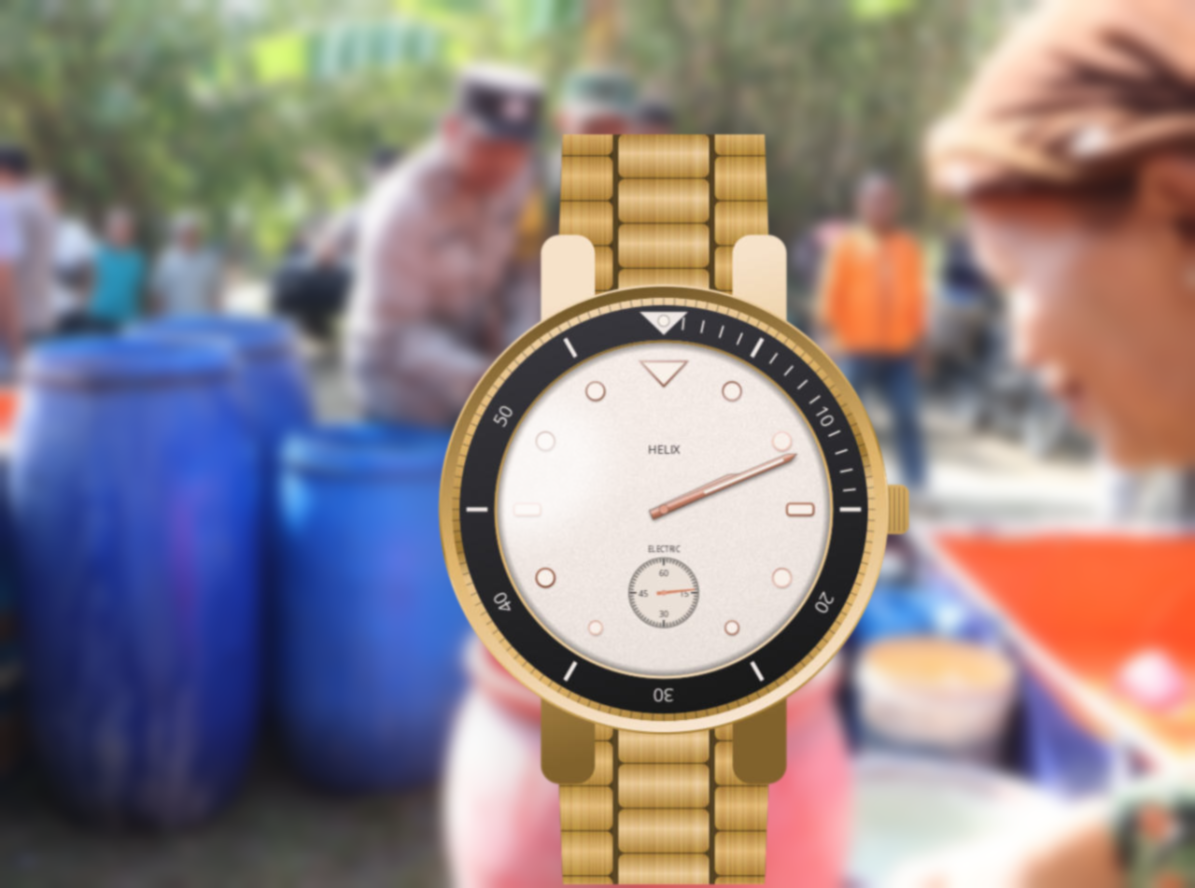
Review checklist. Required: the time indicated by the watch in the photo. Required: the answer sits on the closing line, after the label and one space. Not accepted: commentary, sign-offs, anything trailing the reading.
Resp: 2:11:14
